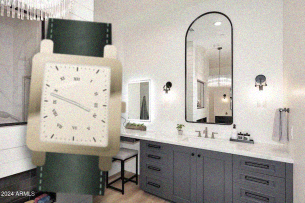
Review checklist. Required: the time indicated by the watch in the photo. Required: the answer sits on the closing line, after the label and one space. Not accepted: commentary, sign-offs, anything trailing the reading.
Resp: 3:48
